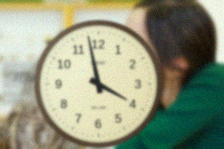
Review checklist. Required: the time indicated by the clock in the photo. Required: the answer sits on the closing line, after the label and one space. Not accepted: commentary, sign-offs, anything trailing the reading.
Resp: 3:58
